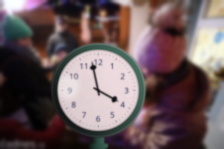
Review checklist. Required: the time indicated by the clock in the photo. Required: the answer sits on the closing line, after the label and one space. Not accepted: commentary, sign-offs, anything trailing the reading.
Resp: 3:58
